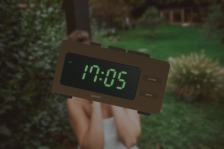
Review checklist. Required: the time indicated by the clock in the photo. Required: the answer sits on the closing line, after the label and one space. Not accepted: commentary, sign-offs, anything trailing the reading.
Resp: 17:05
